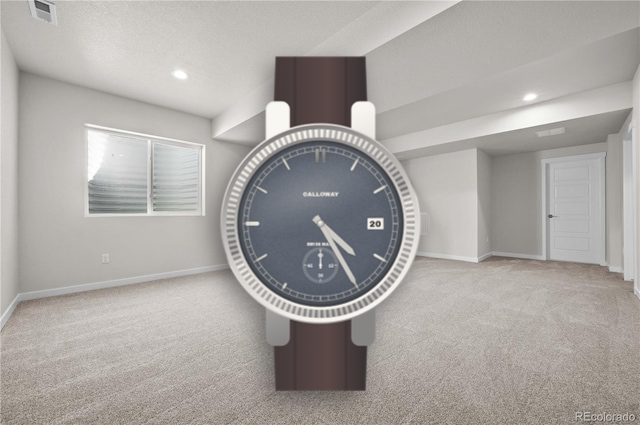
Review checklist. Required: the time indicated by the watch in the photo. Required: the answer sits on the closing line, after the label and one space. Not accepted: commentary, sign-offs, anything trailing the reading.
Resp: 4:25
